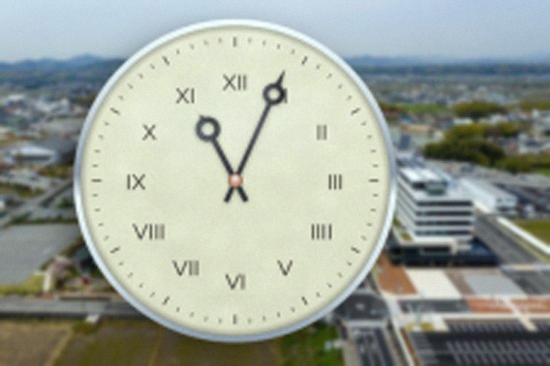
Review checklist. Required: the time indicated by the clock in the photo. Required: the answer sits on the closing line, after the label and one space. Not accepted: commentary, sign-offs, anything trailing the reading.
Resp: 11:04
